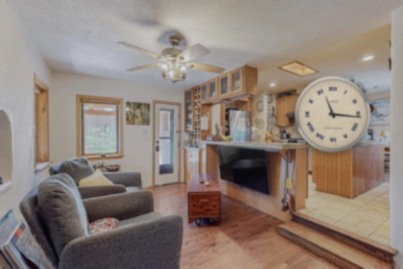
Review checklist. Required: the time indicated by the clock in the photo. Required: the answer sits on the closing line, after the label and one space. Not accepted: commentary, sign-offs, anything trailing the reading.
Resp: 11:16
